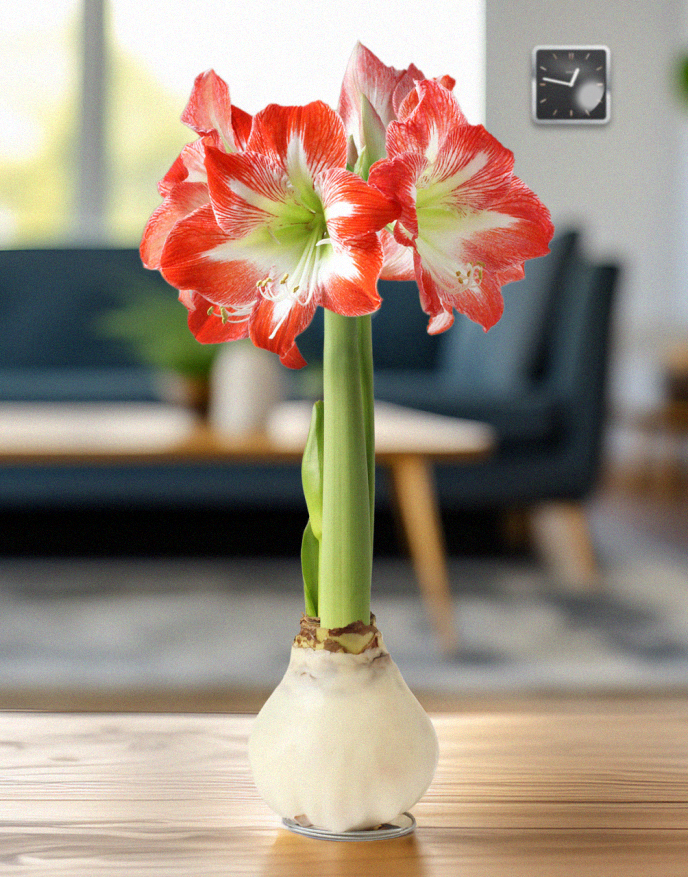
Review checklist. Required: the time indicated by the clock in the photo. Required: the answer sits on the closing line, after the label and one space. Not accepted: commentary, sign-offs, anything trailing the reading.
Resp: 12:47
